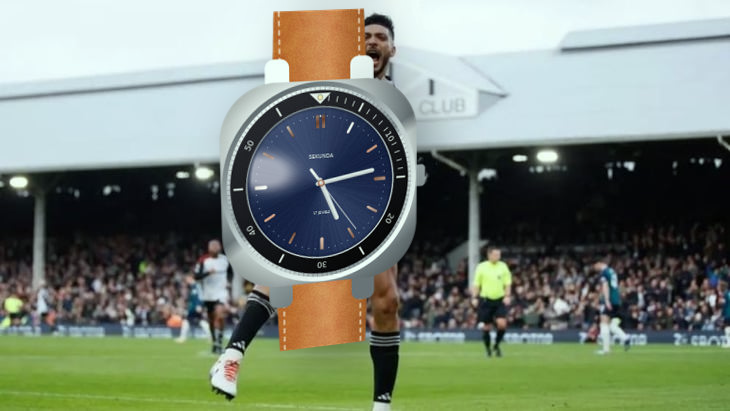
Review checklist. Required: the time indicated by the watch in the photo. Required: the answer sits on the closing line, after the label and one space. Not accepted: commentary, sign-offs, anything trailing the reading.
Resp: 5:13:24
